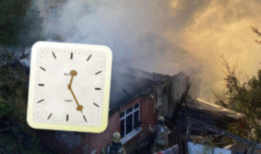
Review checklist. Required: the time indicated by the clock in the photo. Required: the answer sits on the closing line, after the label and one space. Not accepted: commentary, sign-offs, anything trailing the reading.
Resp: 12:25
